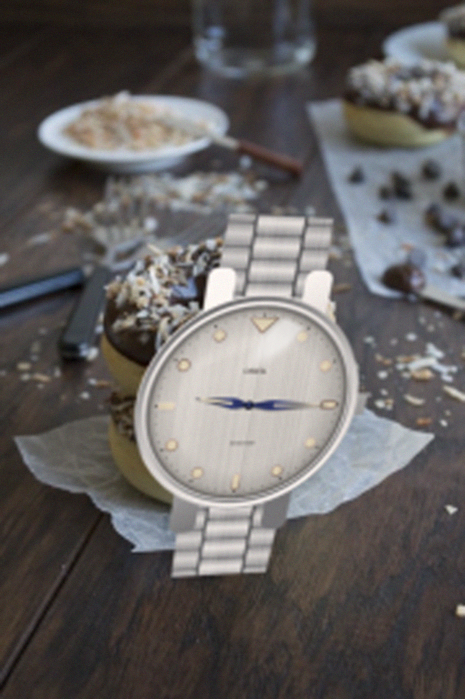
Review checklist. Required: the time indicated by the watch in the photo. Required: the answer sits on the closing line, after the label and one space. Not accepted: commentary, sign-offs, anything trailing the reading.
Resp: 9:15
